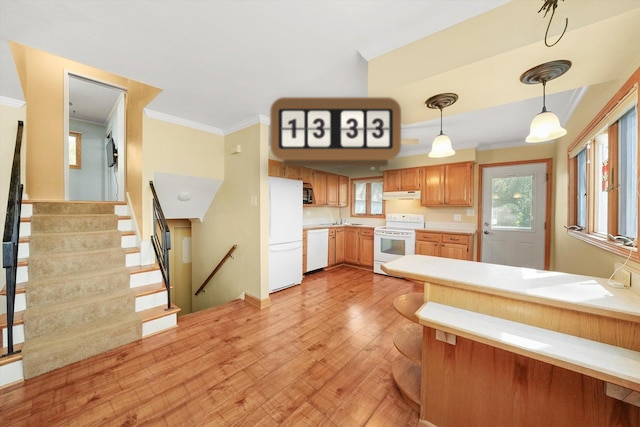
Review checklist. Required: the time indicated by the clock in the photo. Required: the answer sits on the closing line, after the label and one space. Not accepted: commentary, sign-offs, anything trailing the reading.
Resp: 13:33
